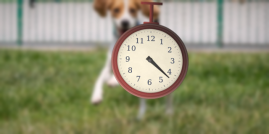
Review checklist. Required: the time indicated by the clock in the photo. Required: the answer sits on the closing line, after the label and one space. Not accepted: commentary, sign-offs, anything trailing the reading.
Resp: 4:22
